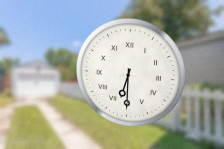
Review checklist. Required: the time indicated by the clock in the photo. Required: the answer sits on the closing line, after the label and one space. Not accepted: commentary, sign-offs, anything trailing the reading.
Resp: 6:30
